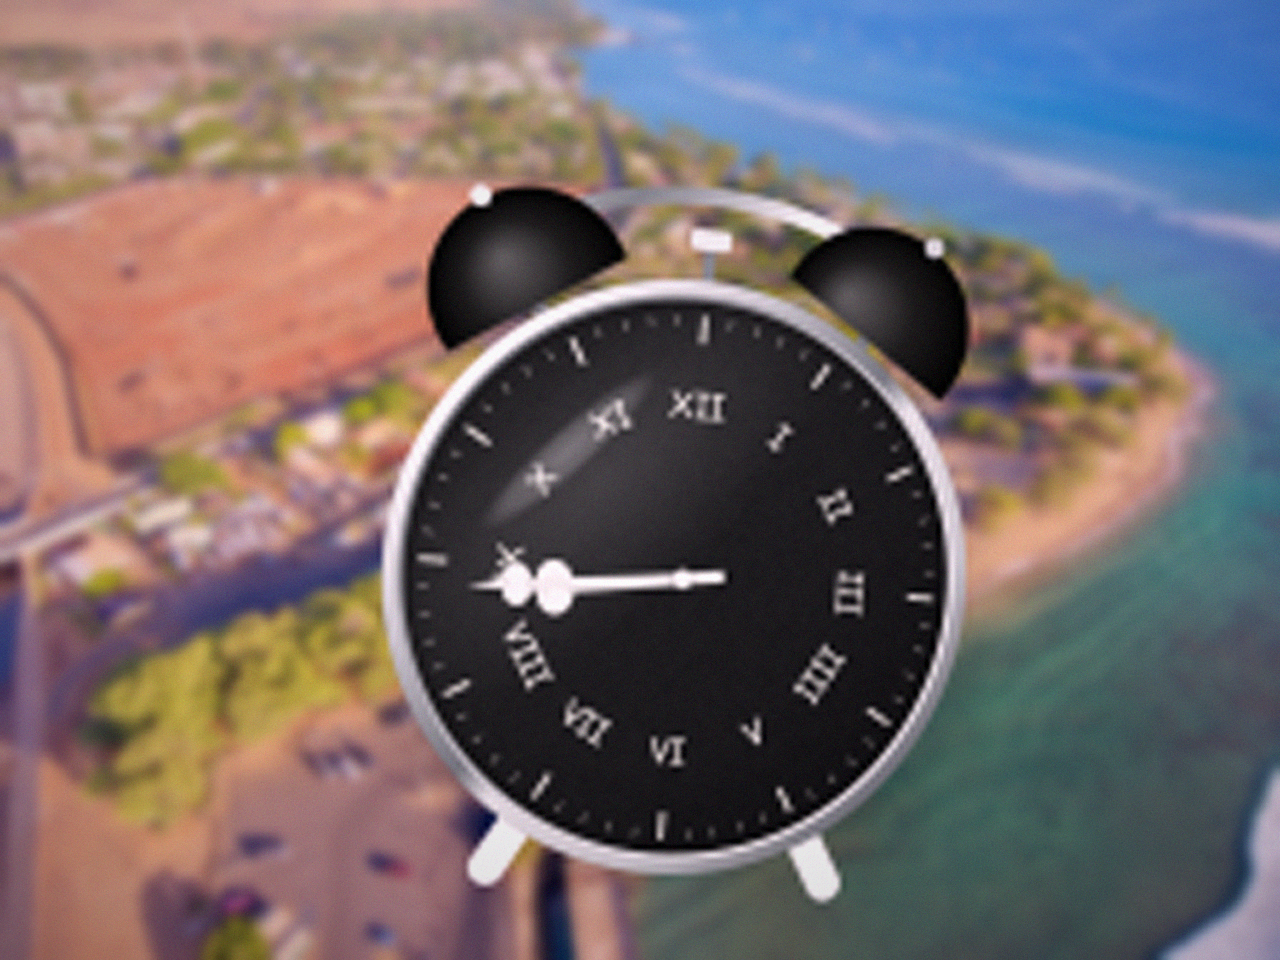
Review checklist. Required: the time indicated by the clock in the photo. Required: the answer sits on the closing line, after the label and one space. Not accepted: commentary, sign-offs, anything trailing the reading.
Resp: 8:44
